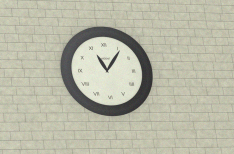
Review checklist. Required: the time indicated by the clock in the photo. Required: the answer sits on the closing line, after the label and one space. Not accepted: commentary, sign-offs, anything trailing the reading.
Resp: 11:06
